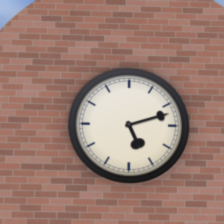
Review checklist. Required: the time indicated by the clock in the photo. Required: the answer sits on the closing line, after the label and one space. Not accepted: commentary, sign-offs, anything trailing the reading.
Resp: 5:12
